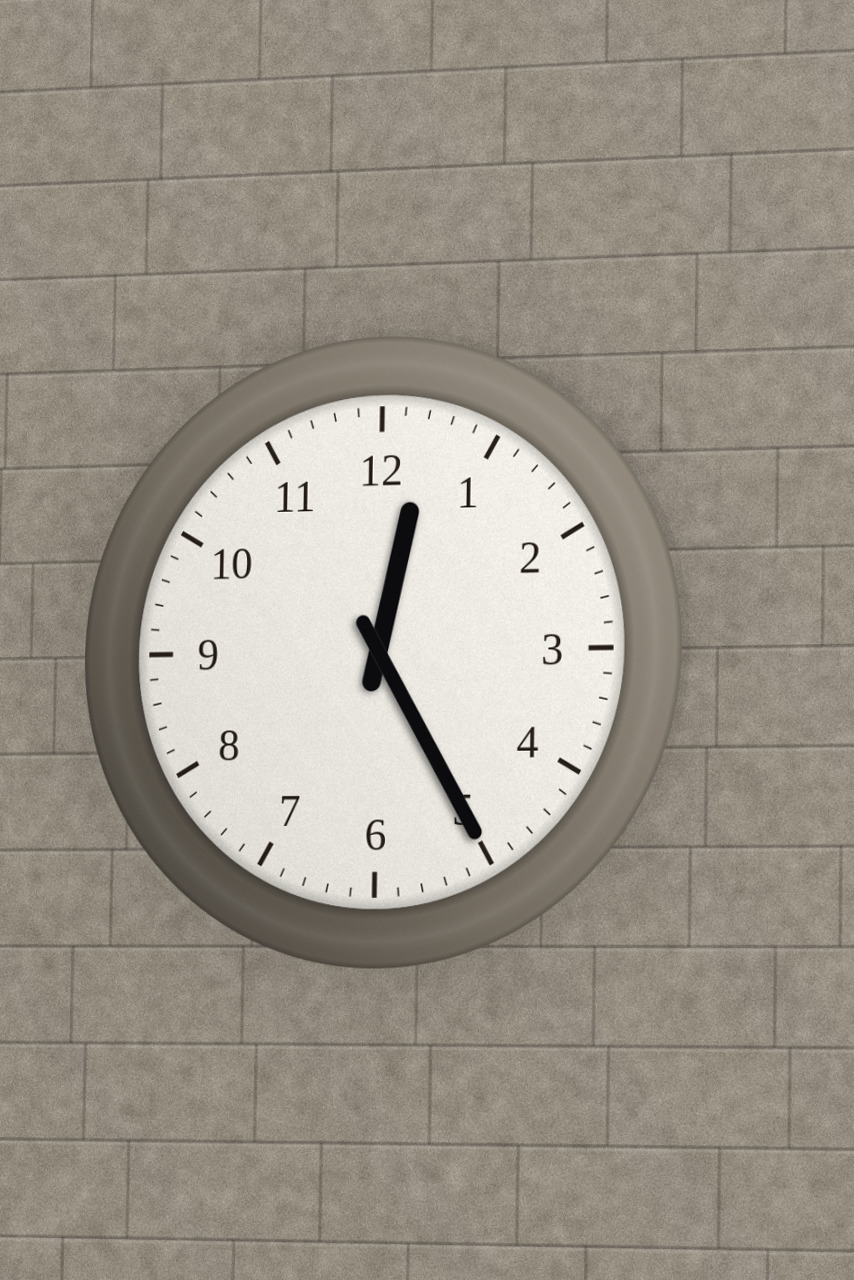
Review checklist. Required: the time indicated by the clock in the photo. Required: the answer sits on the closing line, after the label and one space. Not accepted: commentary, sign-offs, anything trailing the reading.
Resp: 12:25
